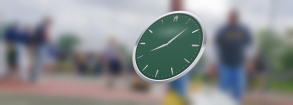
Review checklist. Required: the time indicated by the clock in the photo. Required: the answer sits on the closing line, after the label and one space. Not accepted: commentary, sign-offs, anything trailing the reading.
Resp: 8:07
